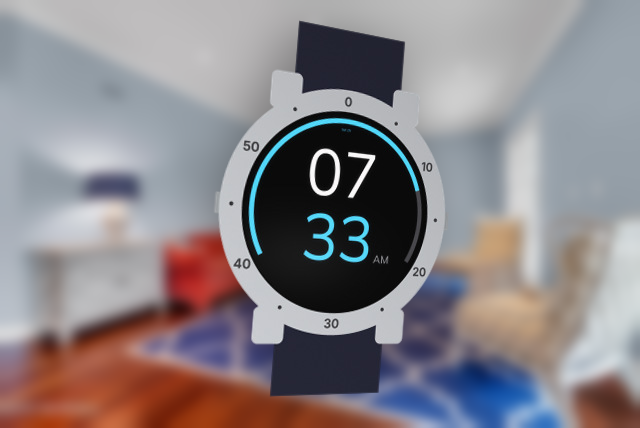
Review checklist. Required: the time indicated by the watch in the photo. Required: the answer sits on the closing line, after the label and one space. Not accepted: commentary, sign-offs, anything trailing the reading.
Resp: 7:33
